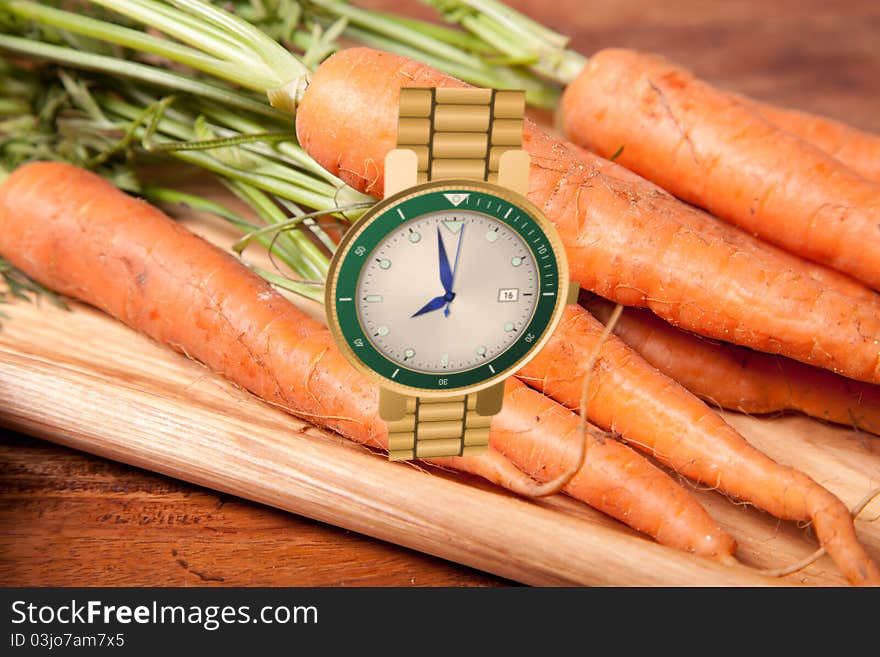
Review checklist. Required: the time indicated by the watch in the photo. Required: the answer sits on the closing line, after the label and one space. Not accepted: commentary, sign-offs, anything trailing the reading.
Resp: 7:58:01
